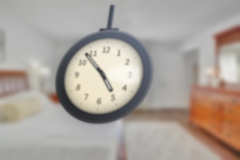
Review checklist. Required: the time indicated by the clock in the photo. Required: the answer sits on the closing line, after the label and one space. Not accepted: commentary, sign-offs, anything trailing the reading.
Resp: 4:53
